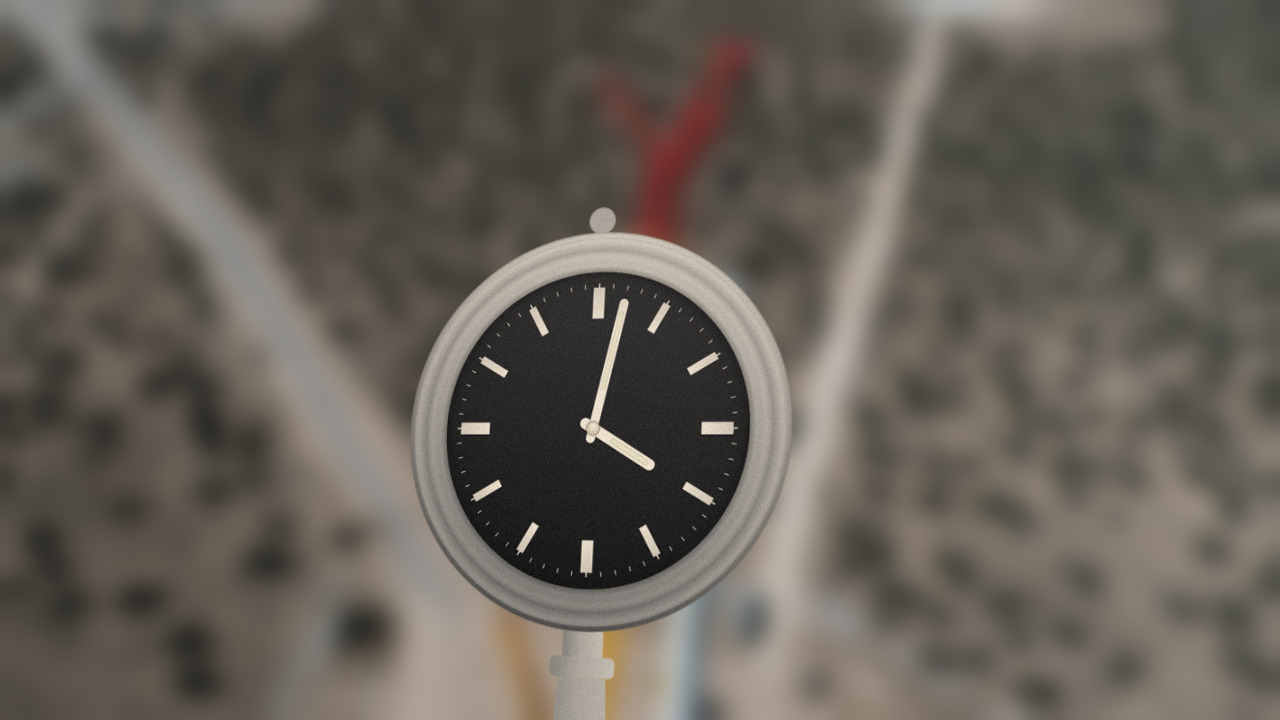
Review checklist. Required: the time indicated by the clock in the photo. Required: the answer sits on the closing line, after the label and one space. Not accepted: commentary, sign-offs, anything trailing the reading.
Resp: 4:02
